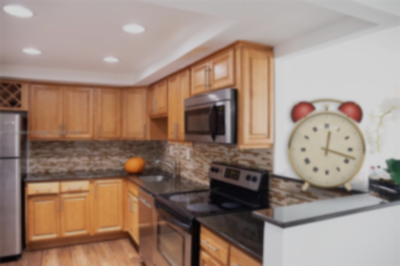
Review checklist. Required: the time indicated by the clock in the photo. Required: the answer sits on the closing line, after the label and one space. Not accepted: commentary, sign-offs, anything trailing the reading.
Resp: 12:18
